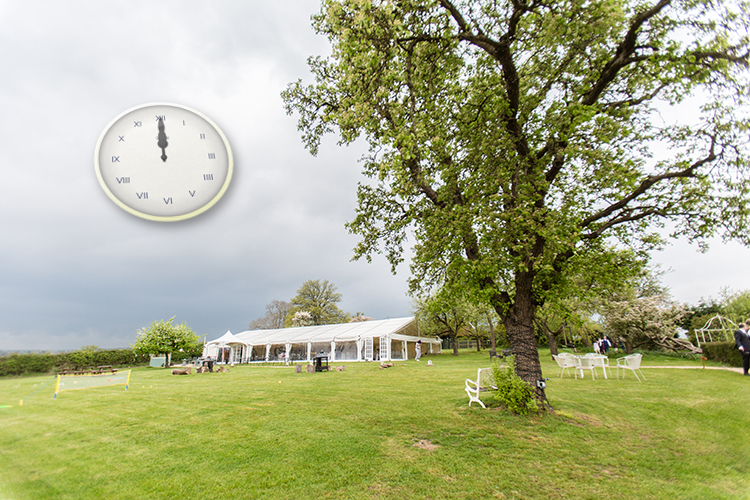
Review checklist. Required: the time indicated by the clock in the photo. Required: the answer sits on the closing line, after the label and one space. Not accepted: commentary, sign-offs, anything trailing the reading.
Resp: 12:00
